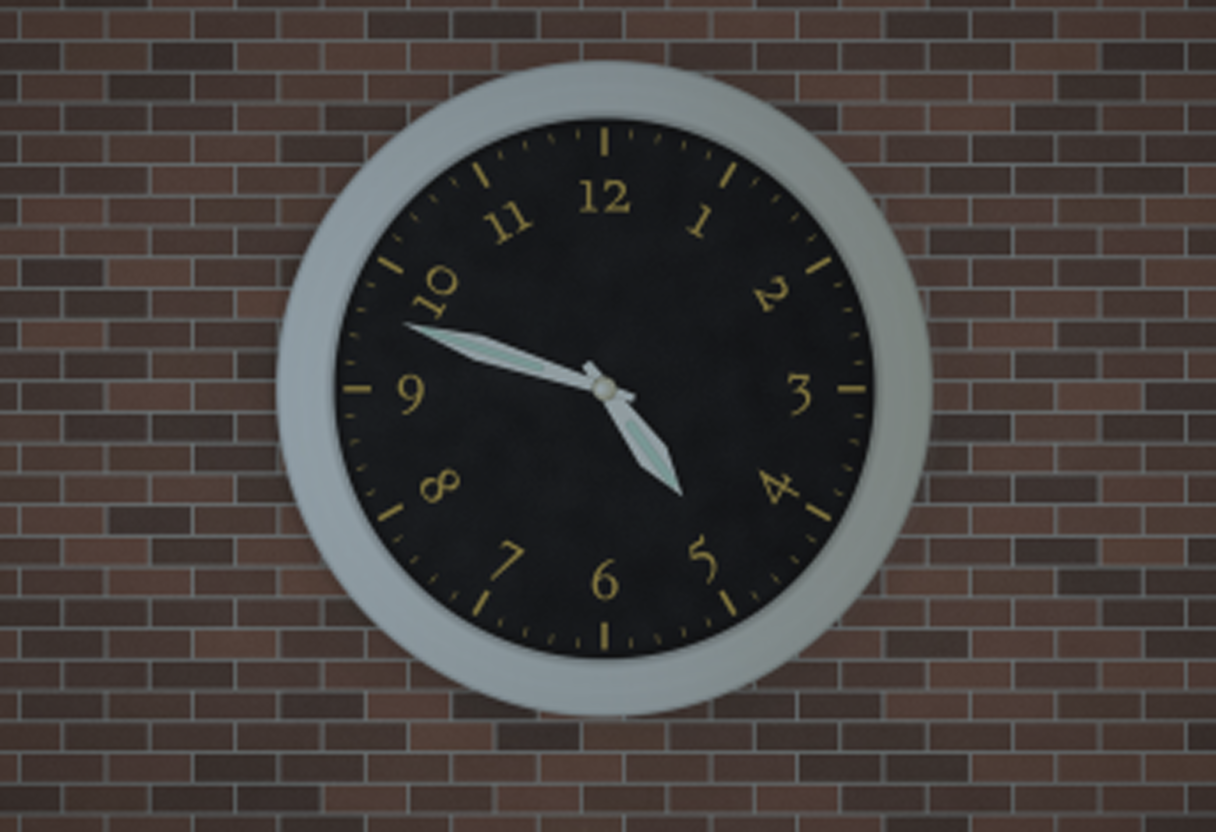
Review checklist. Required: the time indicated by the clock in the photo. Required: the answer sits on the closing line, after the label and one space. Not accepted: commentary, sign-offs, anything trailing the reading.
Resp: 4:48
